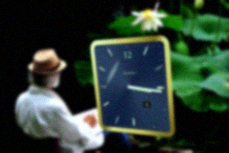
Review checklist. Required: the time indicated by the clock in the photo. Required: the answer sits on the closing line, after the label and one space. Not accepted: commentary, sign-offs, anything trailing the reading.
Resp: 3:16
